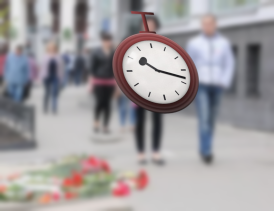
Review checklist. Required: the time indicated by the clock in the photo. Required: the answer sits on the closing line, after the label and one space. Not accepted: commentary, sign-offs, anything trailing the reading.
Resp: 10:18
